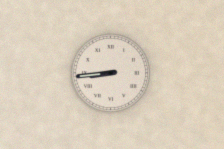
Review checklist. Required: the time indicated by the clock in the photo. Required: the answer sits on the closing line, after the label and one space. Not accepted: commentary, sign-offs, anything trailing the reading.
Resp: 8:44
